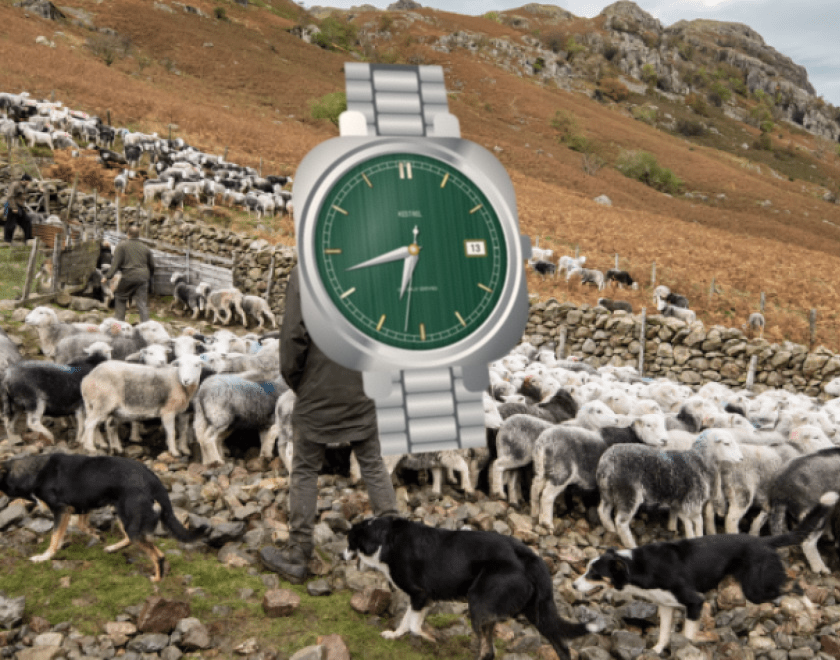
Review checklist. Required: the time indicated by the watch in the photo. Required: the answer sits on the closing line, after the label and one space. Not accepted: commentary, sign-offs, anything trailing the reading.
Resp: 6:42:32
